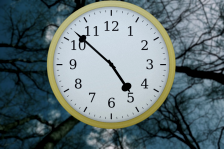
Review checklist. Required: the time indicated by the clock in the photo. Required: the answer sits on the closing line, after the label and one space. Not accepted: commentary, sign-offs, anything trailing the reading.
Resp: 4:52
